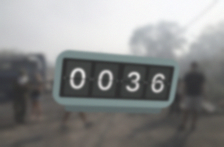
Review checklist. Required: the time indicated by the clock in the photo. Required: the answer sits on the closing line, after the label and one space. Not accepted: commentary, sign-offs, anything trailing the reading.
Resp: 0:36
